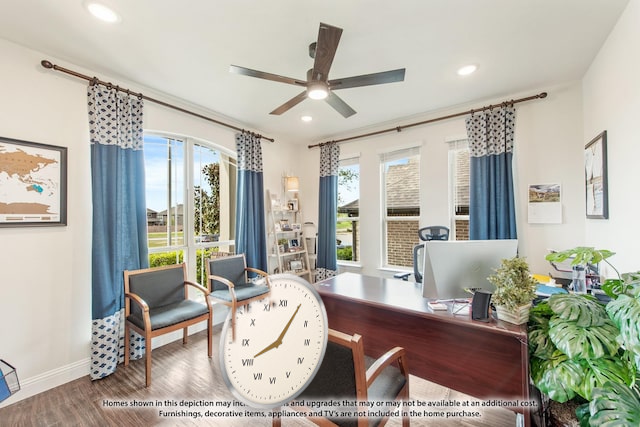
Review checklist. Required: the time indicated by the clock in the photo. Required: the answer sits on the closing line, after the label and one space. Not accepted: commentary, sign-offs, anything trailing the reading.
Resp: 8:05
